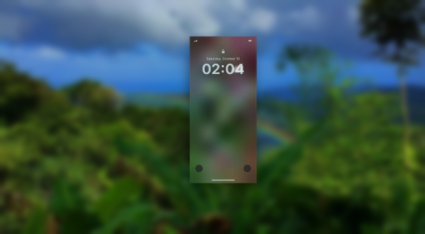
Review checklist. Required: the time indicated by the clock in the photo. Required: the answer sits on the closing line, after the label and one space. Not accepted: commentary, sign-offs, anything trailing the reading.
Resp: 2:04
